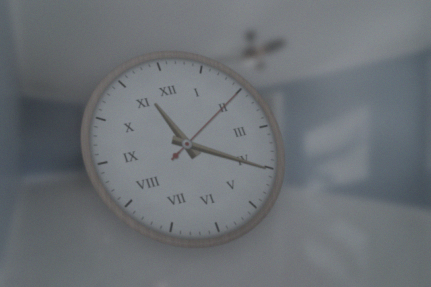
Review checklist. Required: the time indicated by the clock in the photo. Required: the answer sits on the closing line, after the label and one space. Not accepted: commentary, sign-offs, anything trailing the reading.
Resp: 11:20:10
